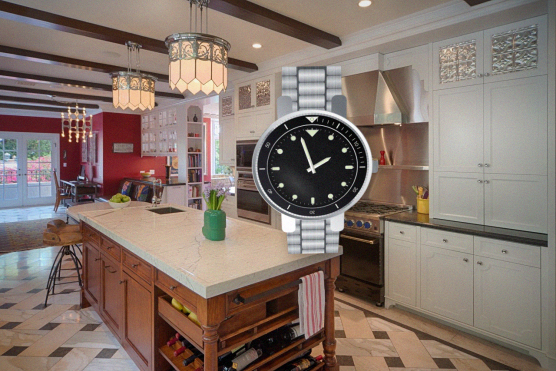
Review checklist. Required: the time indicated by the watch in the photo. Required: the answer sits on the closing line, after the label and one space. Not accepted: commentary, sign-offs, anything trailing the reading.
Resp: 1:57
